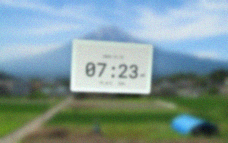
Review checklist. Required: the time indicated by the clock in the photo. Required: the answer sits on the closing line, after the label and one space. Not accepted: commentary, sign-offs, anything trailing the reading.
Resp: 7:23
